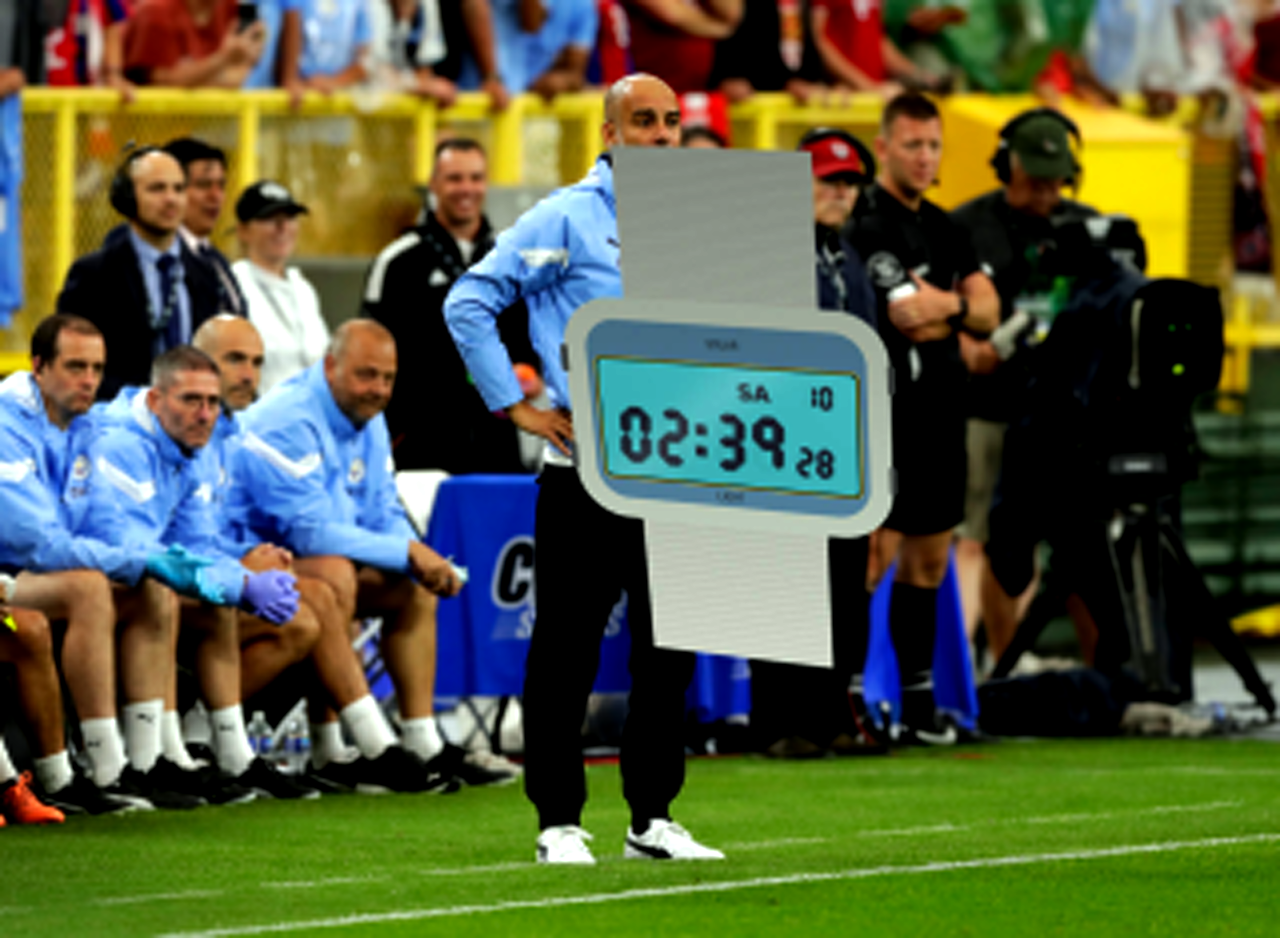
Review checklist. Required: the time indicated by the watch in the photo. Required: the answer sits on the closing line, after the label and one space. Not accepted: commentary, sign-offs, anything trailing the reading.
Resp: 2:39:28
